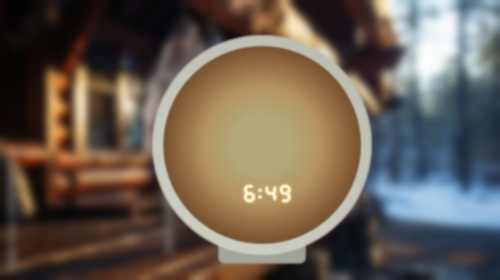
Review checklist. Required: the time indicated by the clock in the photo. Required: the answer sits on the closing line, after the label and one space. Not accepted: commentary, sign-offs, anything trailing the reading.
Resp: 6:49
